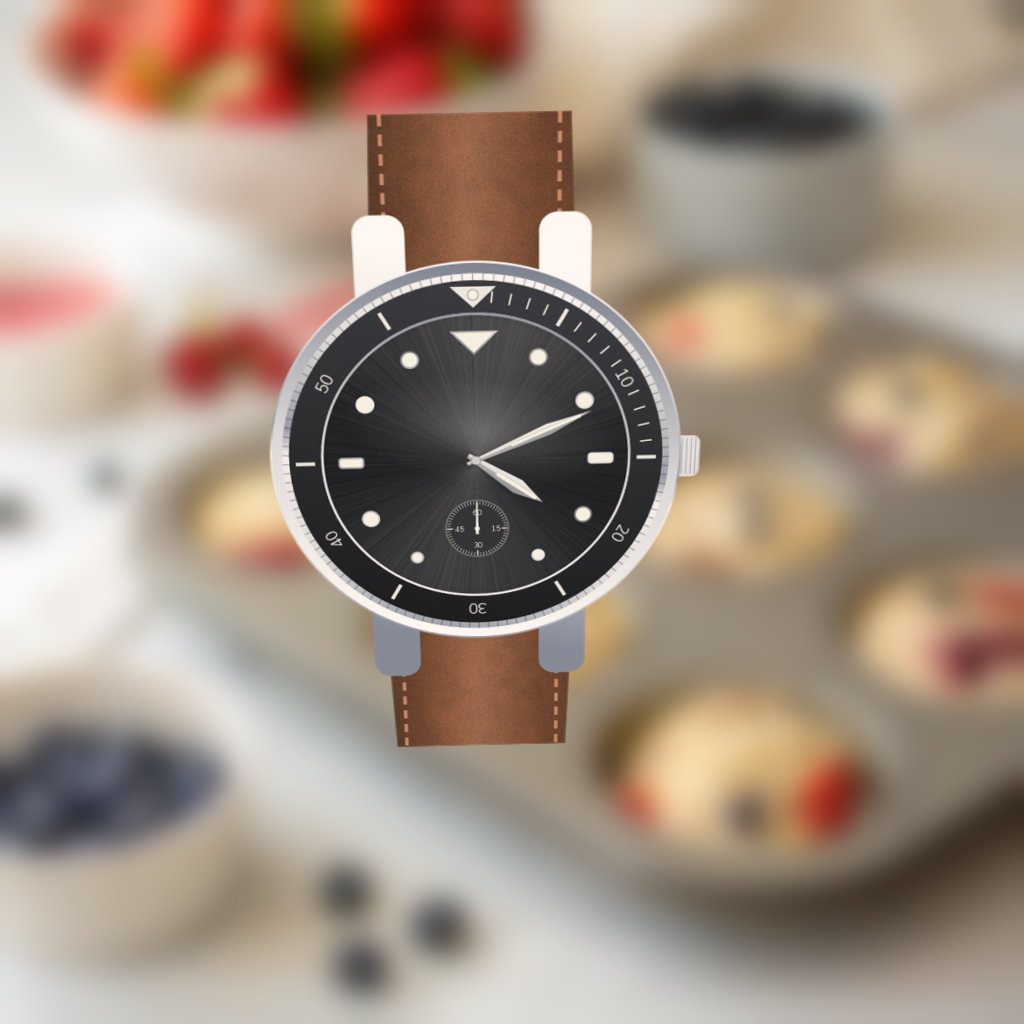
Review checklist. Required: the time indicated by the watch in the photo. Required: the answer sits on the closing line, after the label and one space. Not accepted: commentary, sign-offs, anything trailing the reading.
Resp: 4:11
